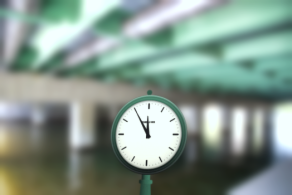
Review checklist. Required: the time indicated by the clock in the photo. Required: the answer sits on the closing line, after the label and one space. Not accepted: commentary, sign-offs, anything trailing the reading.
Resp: 11:55
